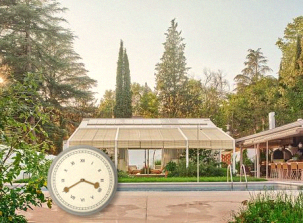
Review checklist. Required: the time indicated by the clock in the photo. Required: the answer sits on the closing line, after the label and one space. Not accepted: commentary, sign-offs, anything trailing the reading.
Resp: 3:40
